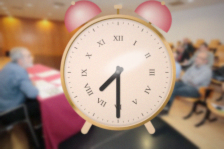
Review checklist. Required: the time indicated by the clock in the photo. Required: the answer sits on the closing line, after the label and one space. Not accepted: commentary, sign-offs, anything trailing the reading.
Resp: 7:30
